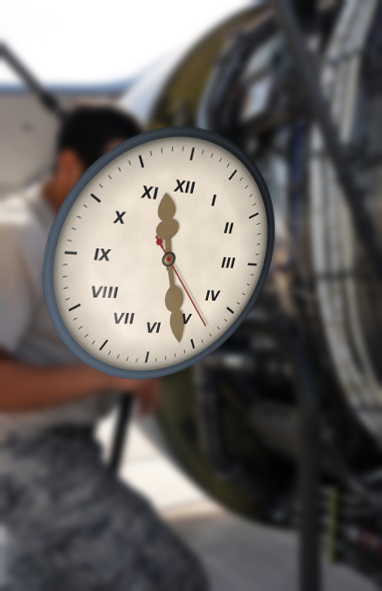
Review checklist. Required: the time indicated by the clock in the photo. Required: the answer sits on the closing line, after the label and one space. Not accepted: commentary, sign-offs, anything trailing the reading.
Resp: 11:26:23
